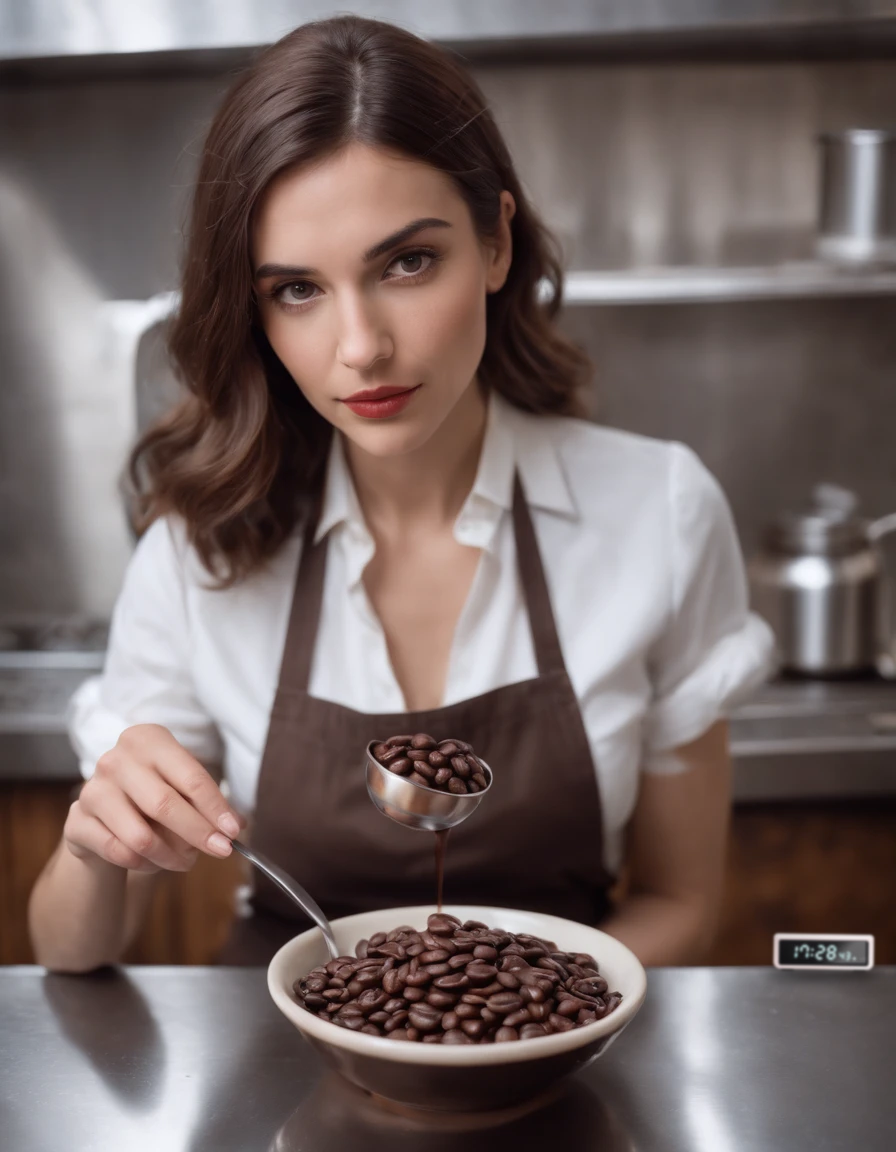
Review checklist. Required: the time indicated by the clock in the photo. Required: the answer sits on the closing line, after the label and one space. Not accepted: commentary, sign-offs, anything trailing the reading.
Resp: 17:28
